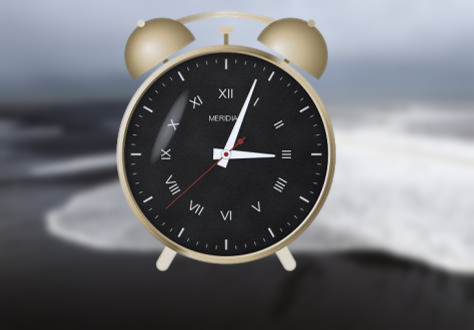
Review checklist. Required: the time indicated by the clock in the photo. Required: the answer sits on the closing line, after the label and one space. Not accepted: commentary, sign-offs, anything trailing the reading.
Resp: 3:03:38
